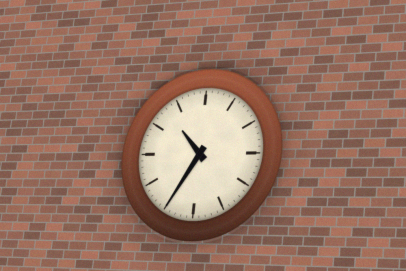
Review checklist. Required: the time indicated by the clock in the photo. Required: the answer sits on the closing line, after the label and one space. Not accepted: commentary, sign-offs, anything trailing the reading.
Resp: 10:35
